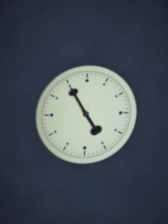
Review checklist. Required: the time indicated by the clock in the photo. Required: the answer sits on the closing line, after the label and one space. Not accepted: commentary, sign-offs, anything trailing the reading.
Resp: 4:55
